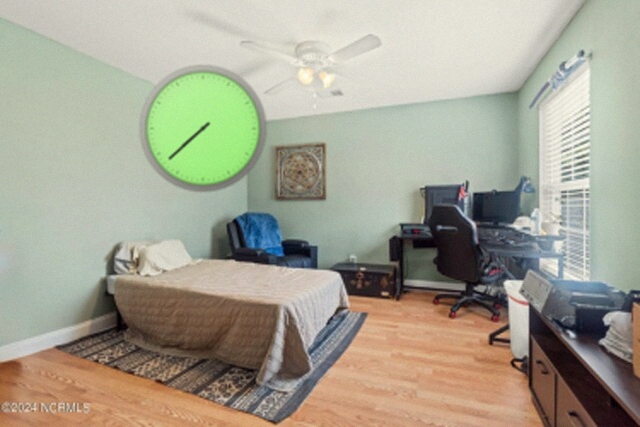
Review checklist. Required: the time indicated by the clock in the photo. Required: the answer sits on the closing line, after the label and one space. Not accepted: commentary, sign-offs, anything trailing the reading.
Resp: 7:38
